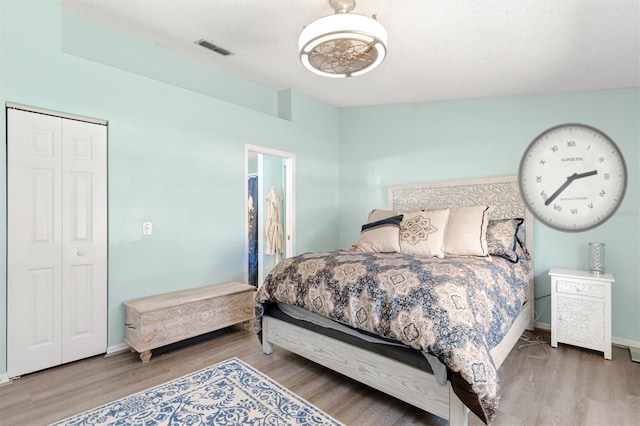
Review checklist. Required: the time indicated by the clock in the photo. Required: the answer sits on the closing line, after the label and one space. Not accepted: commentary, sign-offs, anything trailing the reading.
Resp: 2:38
